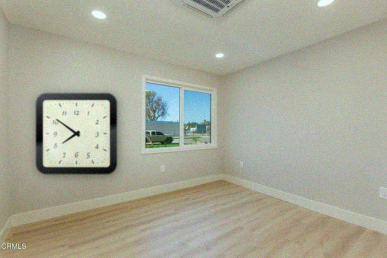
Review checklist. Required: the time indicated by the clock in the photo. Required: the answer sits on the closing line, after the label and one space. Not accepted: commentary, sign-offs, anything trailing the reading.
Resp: 7:51
